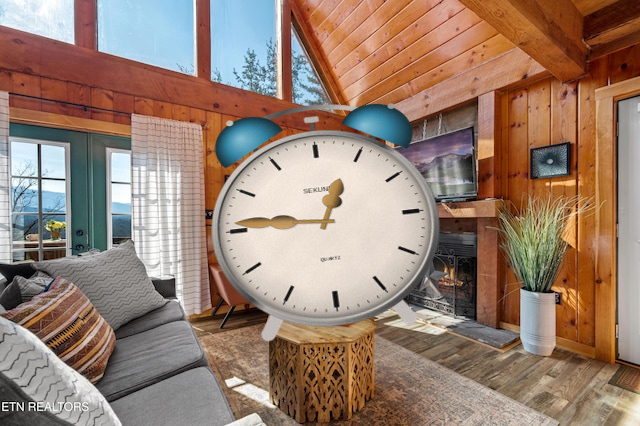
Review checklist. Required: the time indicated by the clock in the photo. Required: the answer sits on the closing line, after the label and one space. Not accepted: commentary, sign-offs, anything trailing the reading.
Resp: 12:46
